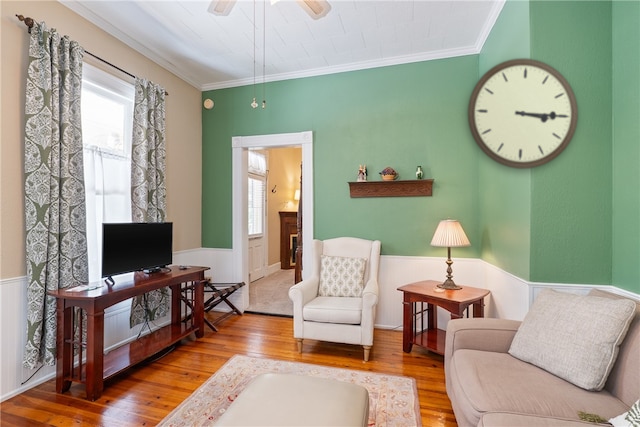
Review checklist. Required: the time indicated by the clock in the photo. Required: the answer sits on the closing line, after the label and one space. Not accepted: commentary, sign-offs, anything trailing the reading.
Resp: 3:15
